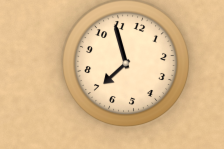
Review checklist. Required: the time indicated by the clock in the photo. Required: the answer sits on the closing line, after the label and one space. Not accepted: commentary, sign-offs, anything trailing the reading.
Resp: 6:54
